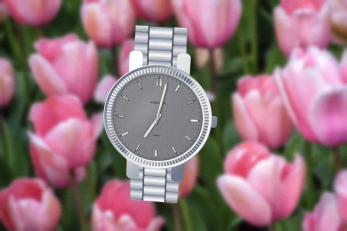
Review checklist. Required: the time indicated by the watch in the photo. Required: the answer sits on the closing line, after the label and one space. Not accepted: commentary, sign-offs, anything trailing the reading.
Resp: 7:02
